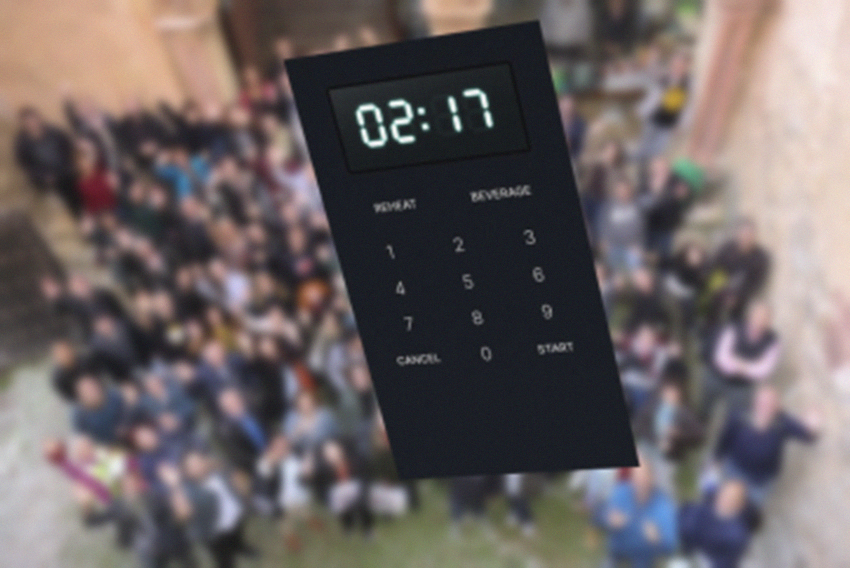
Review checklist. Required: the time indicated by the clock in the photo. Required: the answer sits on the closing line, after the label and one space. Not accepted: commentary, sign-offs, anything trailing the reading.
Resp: 2:17
